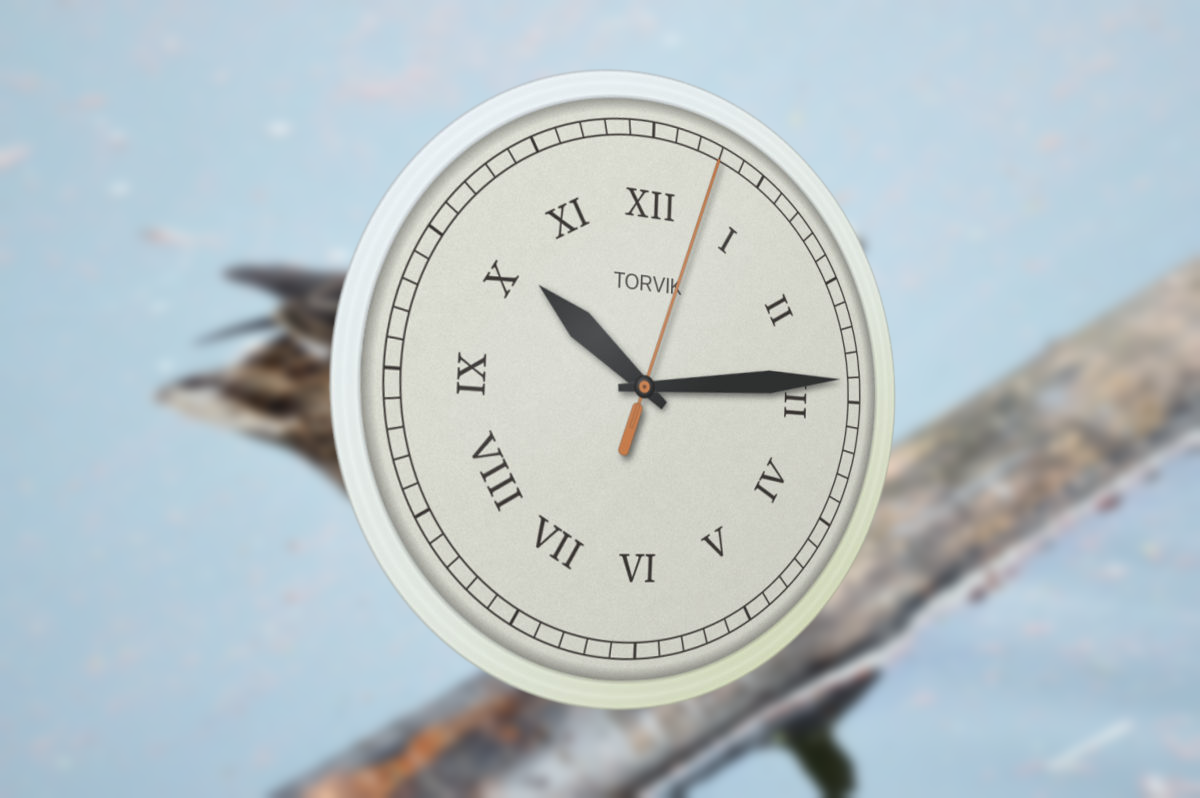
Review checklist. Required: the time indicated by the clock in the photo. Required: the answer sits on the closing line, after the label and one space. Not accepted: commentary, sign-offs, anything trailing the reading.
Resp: 10:14:03
